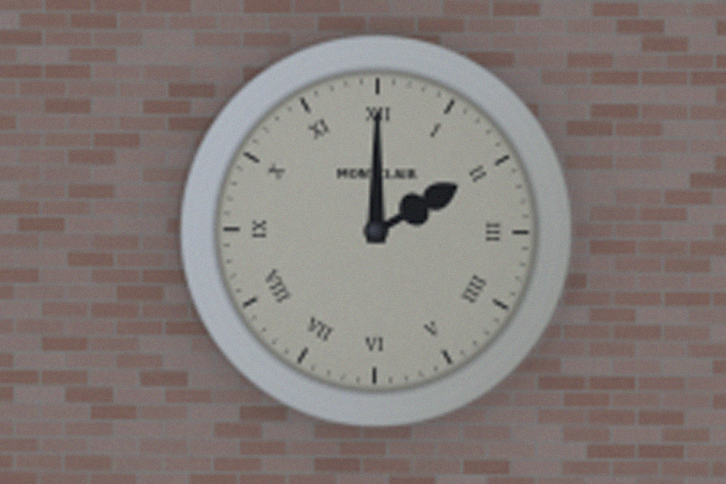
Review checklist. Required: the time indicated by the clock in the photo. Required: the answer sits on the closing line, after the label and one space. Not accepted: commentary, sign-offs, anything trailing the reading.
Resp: 2:00
